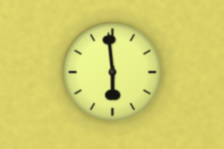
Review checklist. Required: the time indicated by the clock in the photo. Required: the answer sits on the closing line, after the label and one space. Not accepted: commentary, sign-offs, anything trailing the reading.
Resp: 5:59
